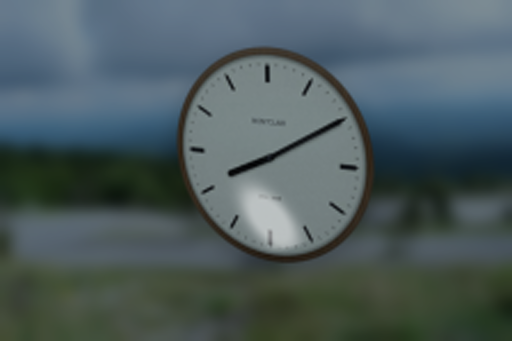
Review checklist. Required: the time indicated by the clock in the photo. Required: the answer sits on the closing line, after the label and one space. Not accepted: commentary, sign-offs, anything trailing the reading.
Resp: 8:10
